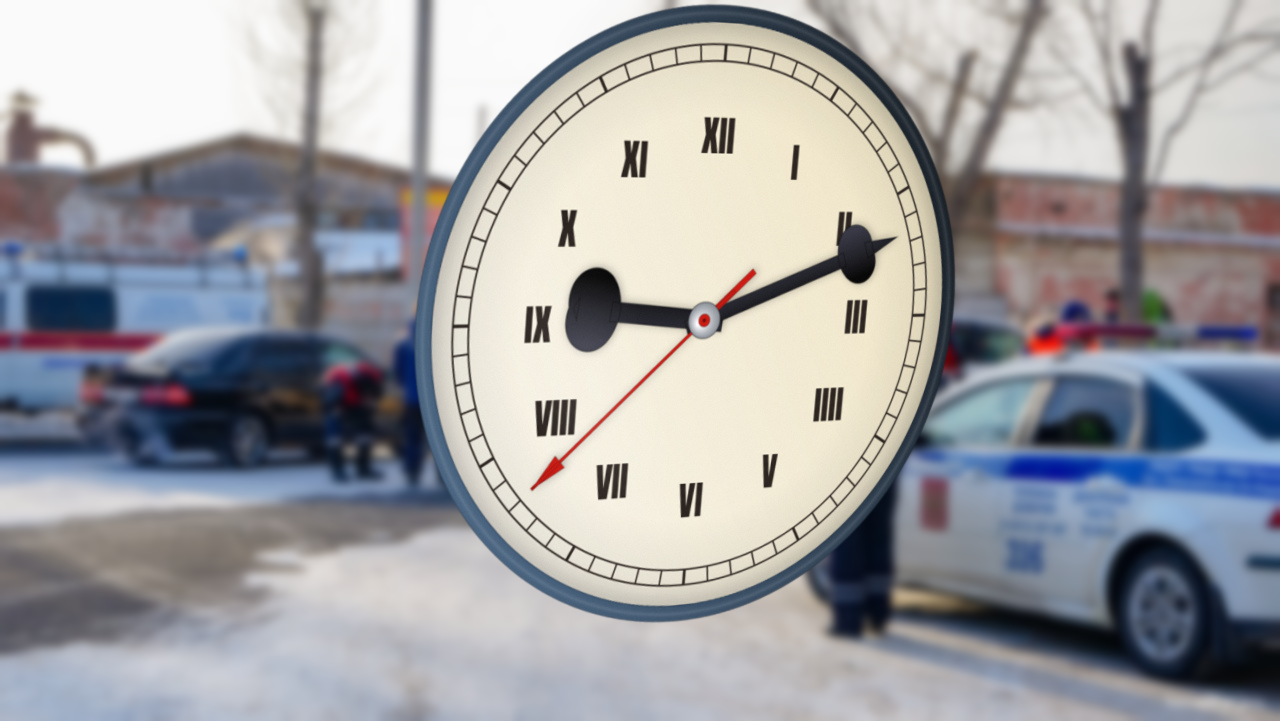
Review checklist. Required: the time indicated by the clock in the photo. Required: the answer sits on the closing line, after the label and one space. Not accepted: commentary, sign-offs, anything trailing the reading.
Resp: 9:11:38
